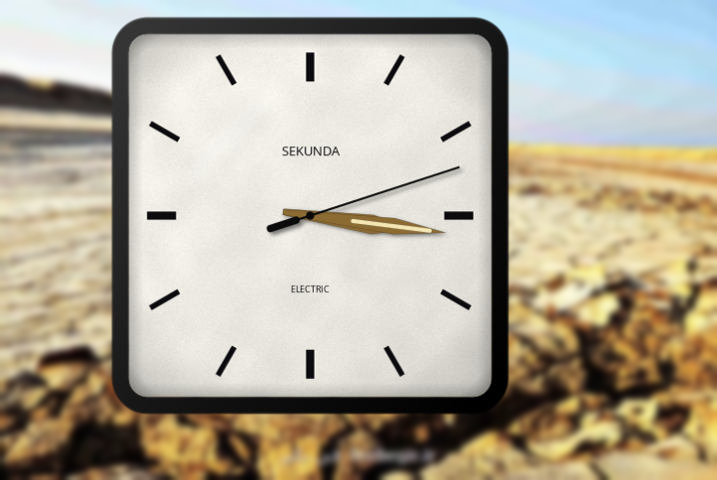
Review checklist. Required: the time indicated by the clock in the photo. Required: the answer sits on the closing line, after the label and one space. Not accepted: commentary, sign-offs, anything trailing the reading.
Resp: 3:16:12
